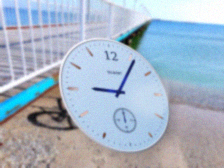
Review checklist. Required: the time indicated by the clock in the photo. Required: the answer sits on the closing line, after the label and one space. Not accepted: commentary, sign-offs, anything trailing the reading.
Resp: 9:06
